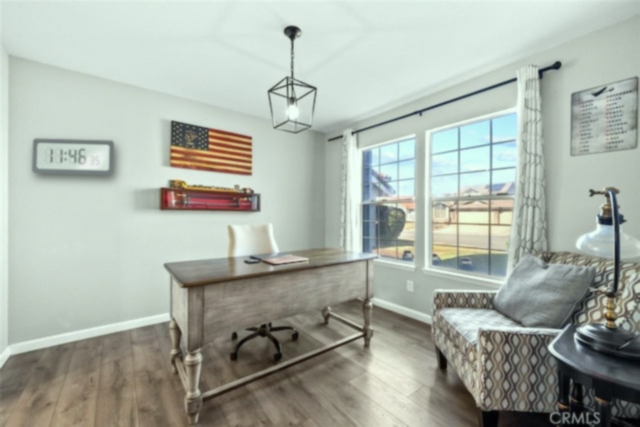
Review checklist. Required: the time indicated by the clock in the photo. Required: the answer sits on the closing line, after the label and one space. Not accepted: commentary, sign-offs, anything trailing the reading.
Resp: 11:46
